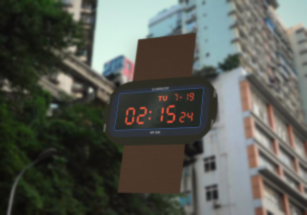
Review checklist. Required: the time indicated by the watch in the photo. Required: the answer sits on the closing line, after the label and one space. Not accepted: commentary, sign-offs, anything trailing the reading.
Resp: 2:15:24
